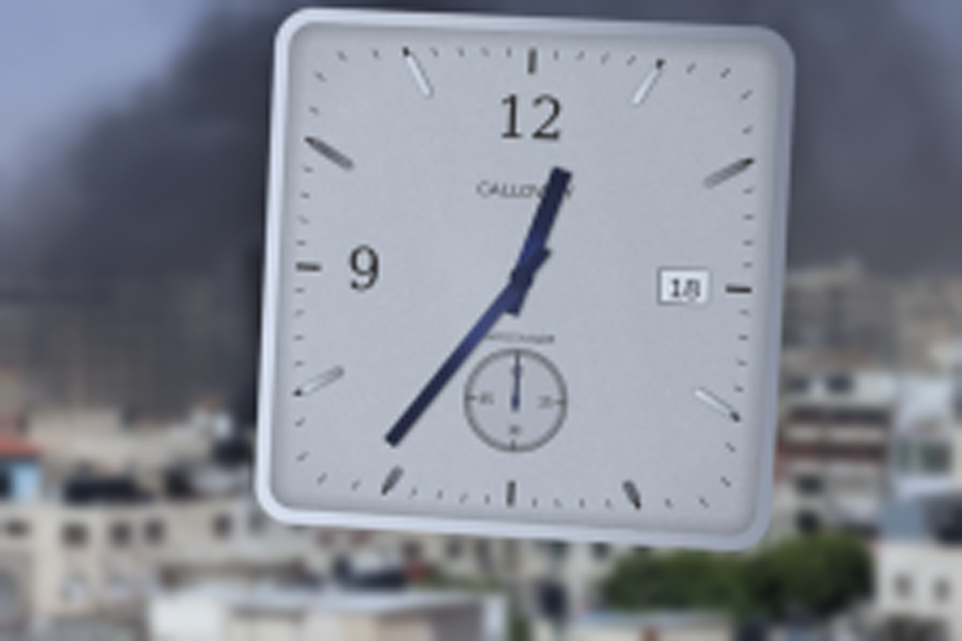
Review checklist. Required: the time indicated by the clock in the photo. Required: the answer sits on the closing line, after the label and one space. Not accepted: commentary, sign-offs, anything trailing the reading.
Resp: 12:36
